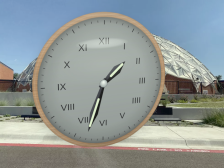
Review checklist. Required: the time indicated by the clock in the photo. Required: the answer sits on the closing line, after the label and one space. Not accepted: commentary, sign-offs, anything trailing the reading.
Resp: 1:33
